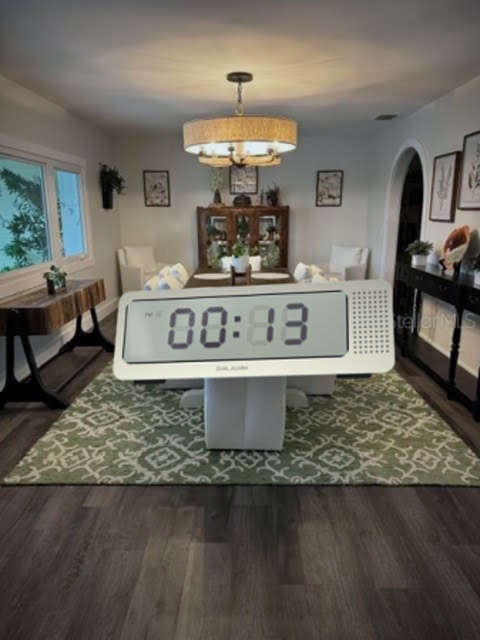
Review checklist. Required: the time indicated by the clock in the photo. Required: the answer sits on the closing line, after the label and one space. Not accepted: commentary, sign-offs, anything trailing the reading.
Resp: 0:13
